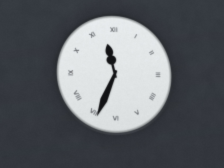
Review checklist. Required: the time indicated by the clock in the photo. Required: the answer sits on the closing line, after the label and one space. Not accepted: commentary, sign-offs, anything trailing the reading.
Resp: 11:34
